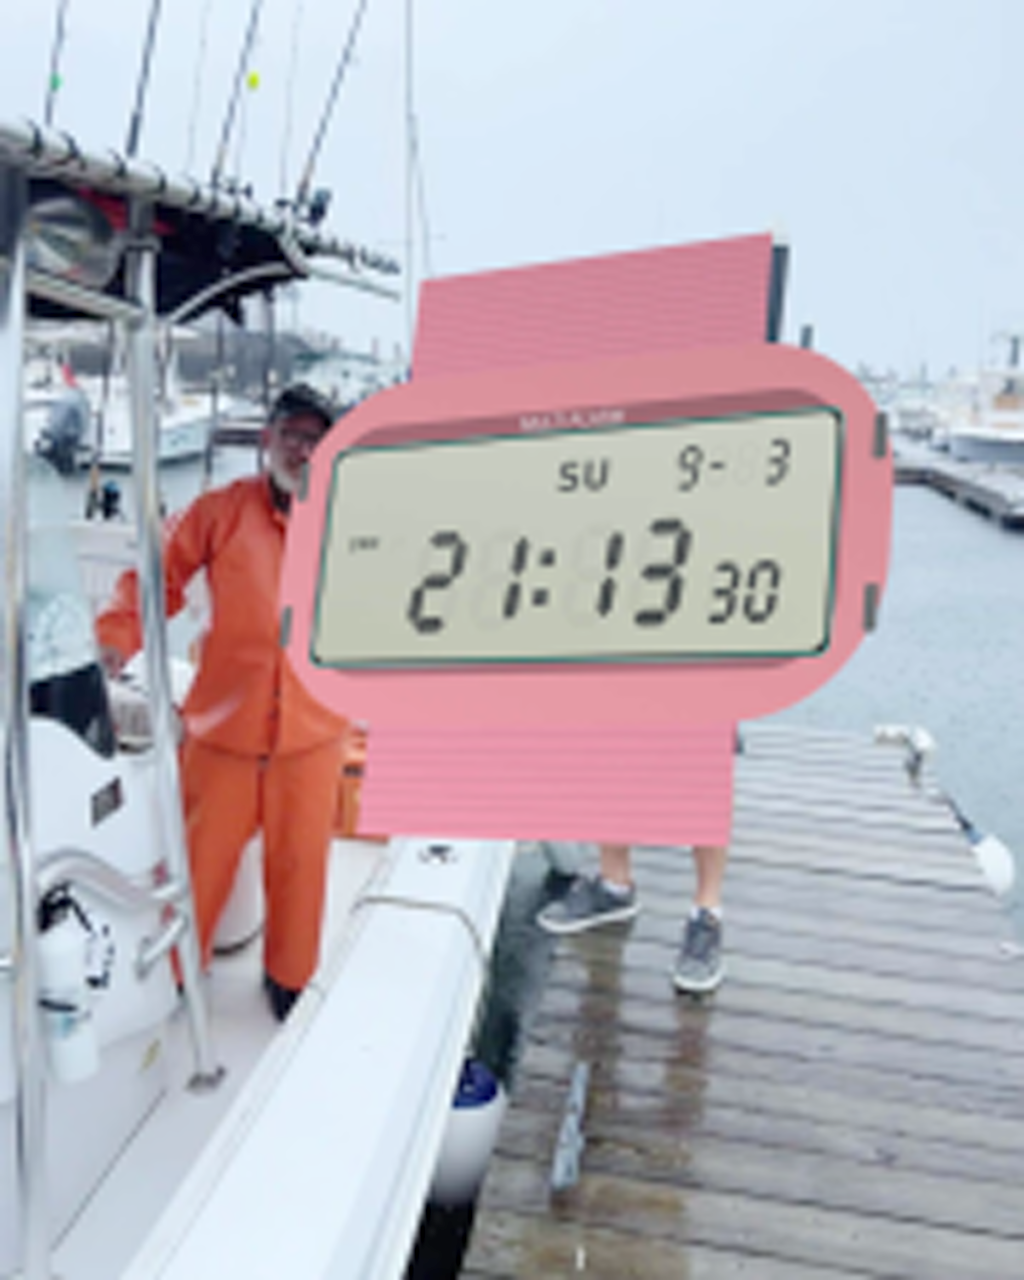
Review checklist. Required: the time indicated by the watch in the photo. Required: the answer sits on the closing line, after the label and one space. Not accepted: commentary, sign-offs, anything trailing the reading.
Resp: 21:13:30
